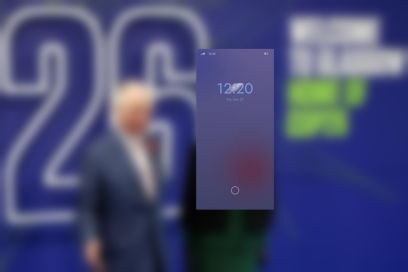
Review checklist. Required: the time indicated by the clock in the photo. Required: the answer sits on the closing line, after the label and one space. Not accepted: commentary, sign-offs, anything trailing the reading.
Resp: 12:20
